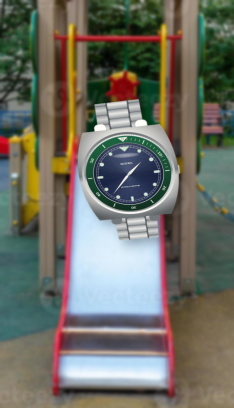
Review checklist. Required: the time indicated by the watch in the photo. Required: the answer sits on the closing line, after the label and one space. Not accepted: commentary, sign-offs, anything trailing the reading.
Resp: 1:37
